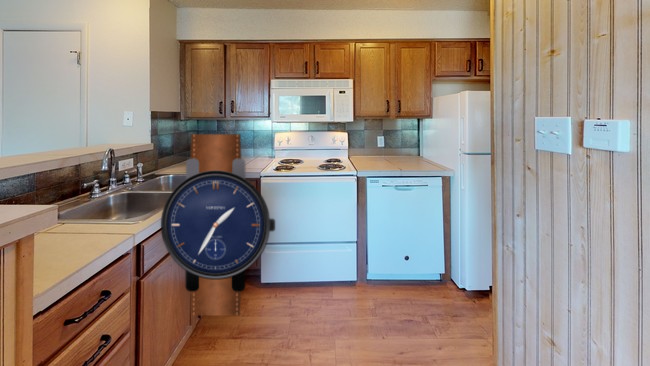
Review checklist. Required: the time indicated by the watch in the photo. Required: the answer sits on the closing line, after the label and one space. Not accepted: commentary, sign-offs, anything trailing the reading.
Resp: 1:35
